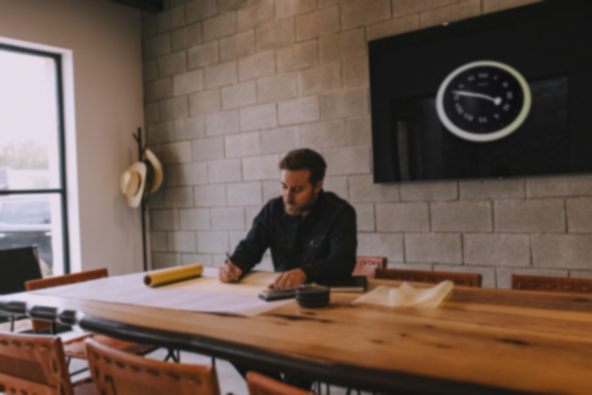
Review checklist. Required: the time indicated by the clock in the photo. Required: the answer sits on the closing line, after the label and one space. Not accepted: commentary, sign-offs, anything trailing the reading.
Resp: 3:47
